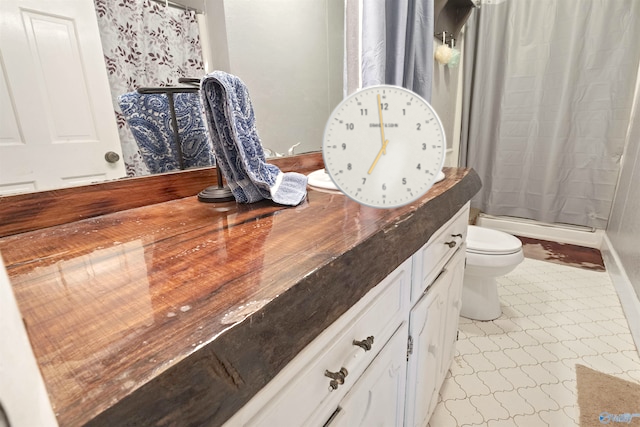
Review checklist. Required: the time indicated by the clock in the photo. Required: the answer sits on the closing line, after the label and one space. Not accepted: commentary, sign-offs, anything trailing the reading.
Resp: 6:59
